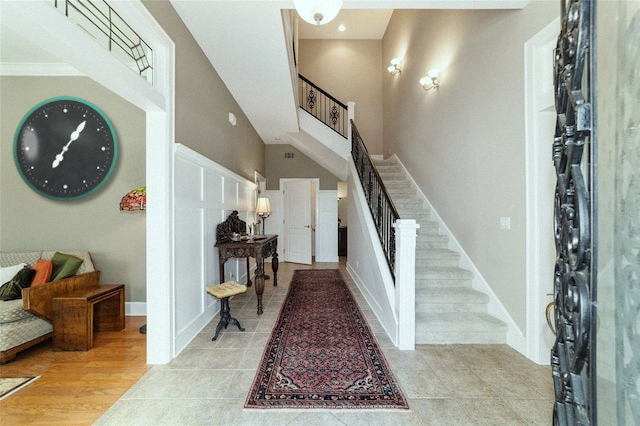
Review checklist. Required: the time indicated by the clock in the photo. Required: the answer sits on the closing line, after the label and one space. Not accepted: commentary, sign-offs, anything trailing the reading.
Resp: 7:06
